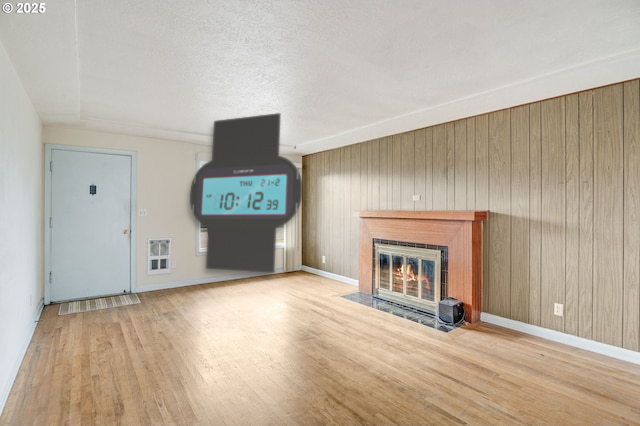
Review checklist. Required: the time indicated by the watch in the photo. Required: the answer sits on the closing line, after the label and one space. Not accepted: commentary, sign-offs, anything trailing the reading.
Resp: 10:12
